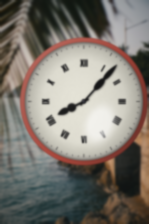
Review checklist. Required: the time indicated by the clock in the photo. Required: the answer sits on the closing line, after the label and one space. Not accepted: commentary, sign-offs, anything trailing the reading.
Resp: 8:07
